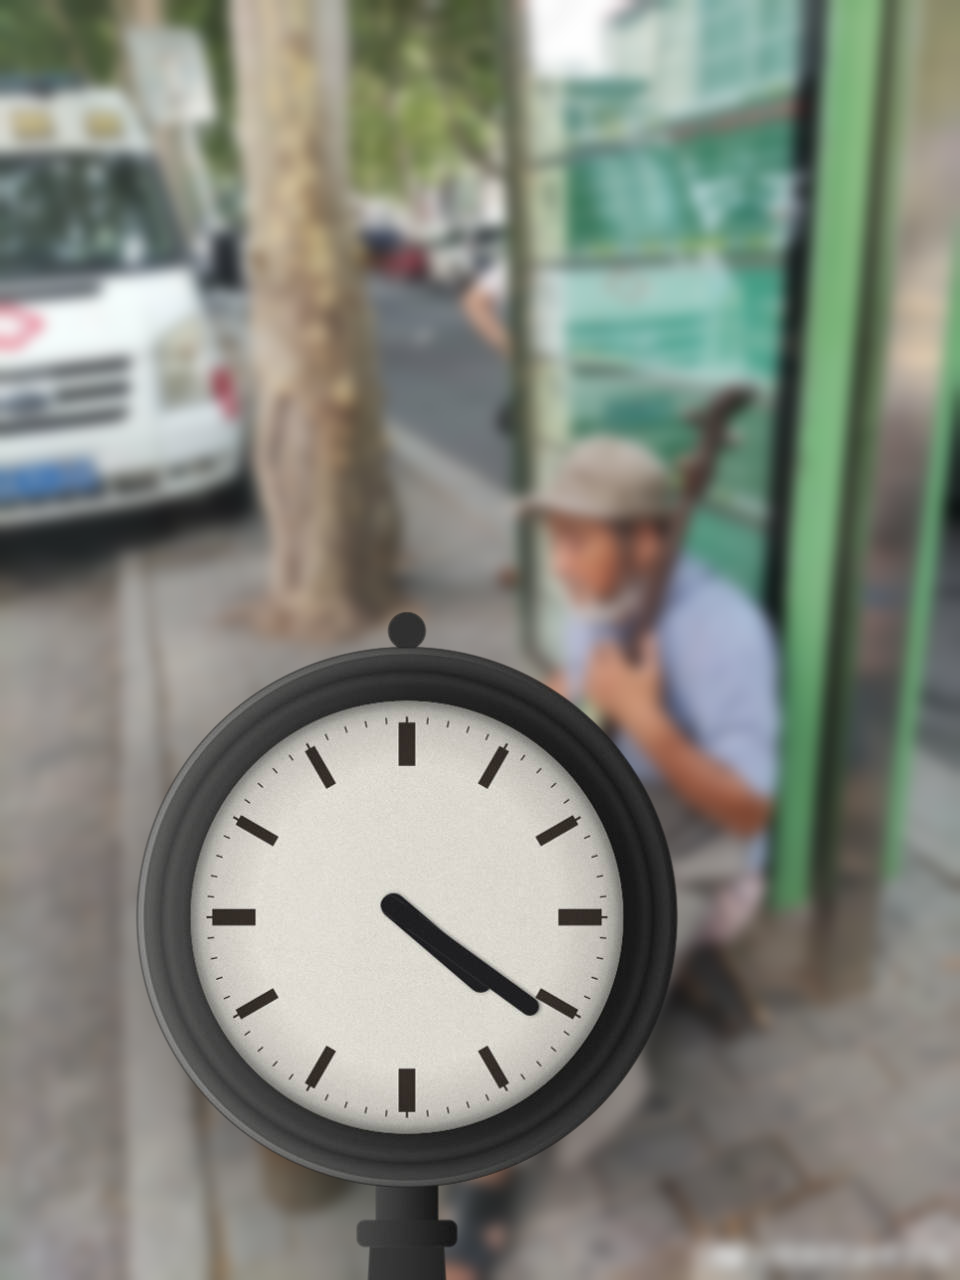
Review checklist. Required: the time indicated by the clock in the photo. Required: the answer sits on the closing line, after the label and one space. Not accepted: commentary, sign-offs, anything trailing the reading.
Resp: 4:21
